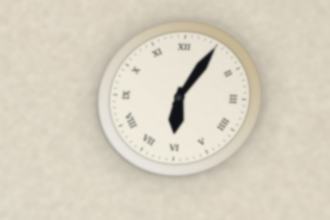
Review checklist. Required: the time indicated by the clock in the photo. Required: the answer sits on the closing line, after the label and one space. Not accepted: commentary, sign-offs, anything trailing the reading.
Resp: 6:05
